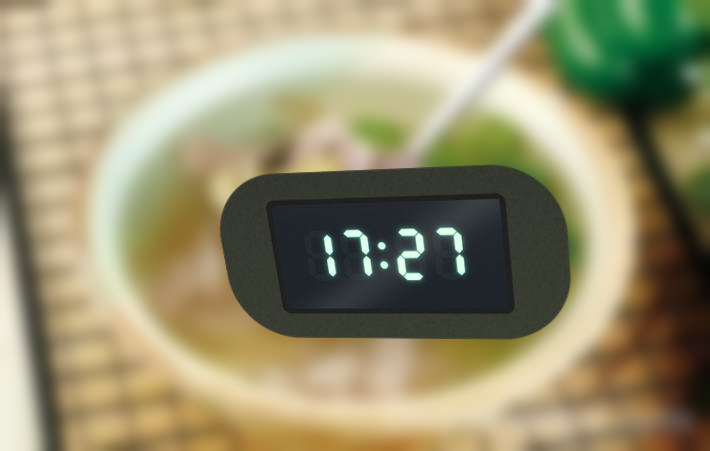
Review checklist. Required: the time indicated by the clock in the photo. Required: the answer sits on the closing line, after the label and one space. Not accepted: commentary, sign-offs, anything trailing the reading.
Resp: 17:27
